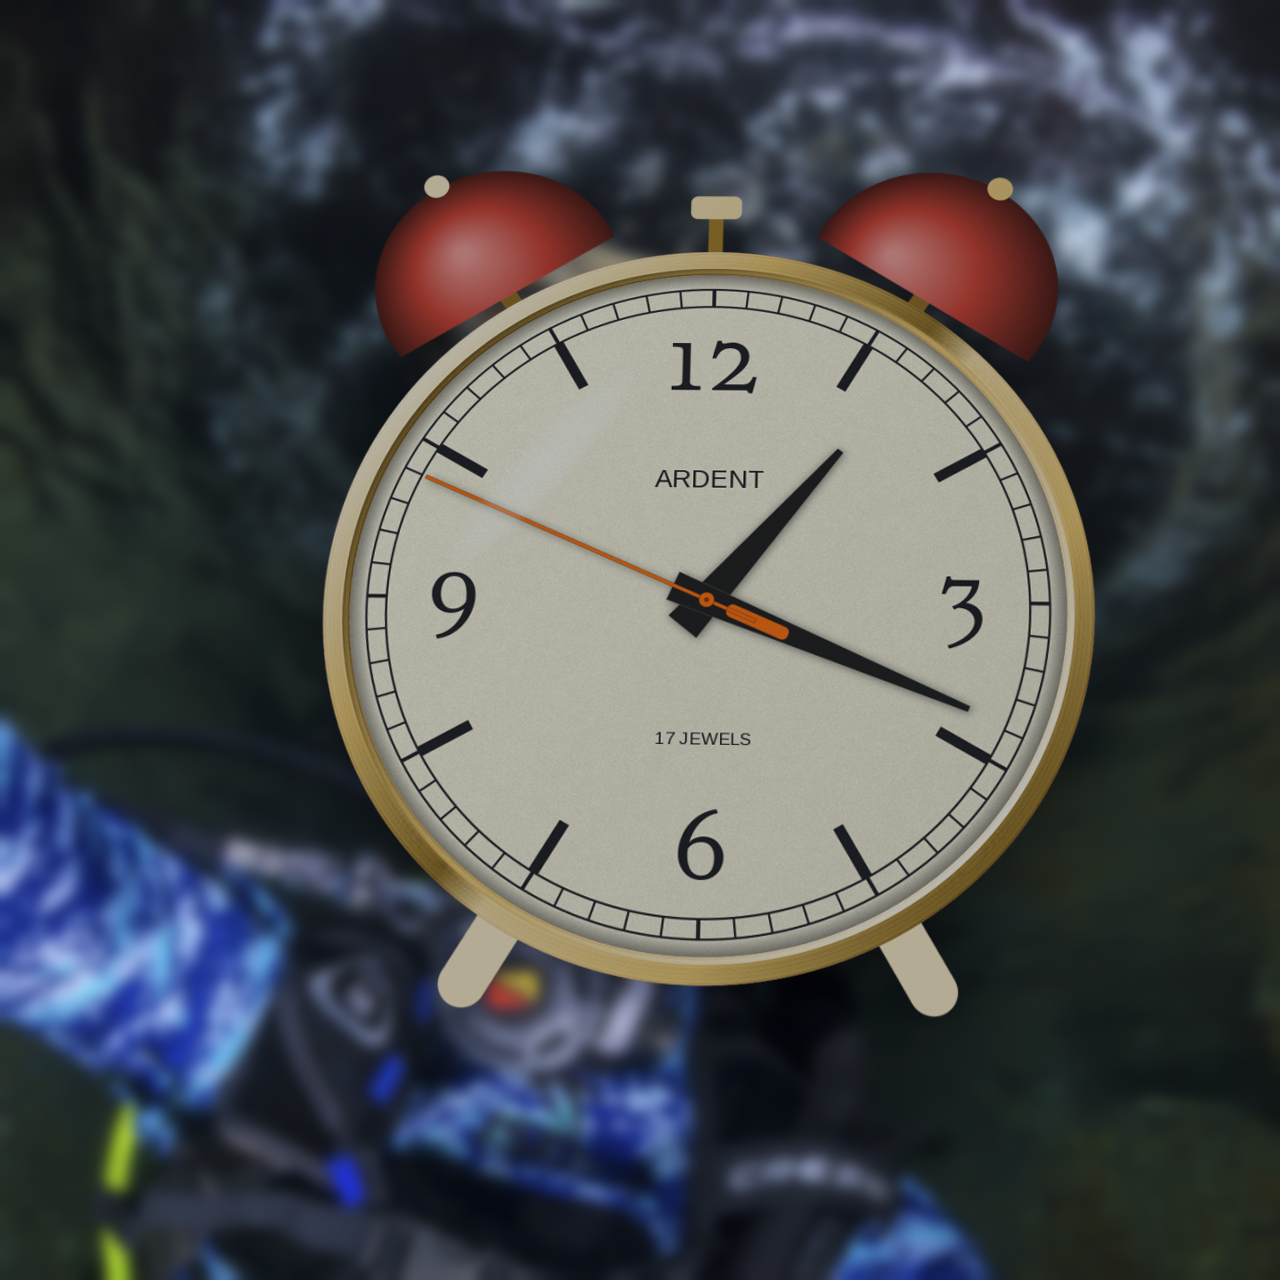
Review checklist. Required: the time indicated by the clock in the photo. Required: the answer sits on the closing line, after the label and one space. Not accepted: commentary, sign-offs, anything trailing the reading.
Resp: 1:18:49
